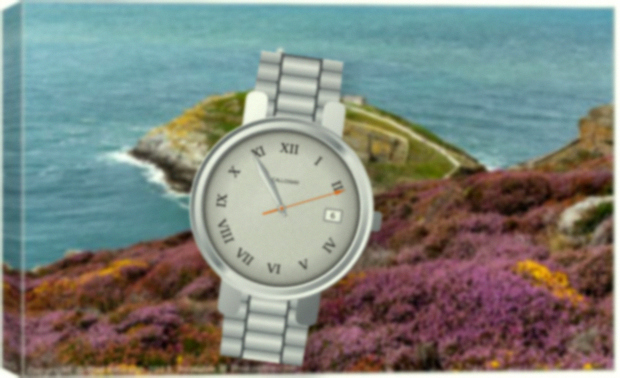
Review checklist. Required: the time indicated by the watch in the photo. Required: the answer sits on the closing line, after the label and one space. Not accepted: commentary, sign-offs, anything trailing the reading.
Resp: 10:54:11
